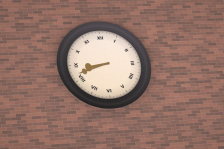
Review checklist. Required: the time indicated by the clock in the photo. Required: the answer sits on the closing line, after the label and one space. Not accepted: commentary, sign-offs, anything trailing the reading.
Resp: 8:42
